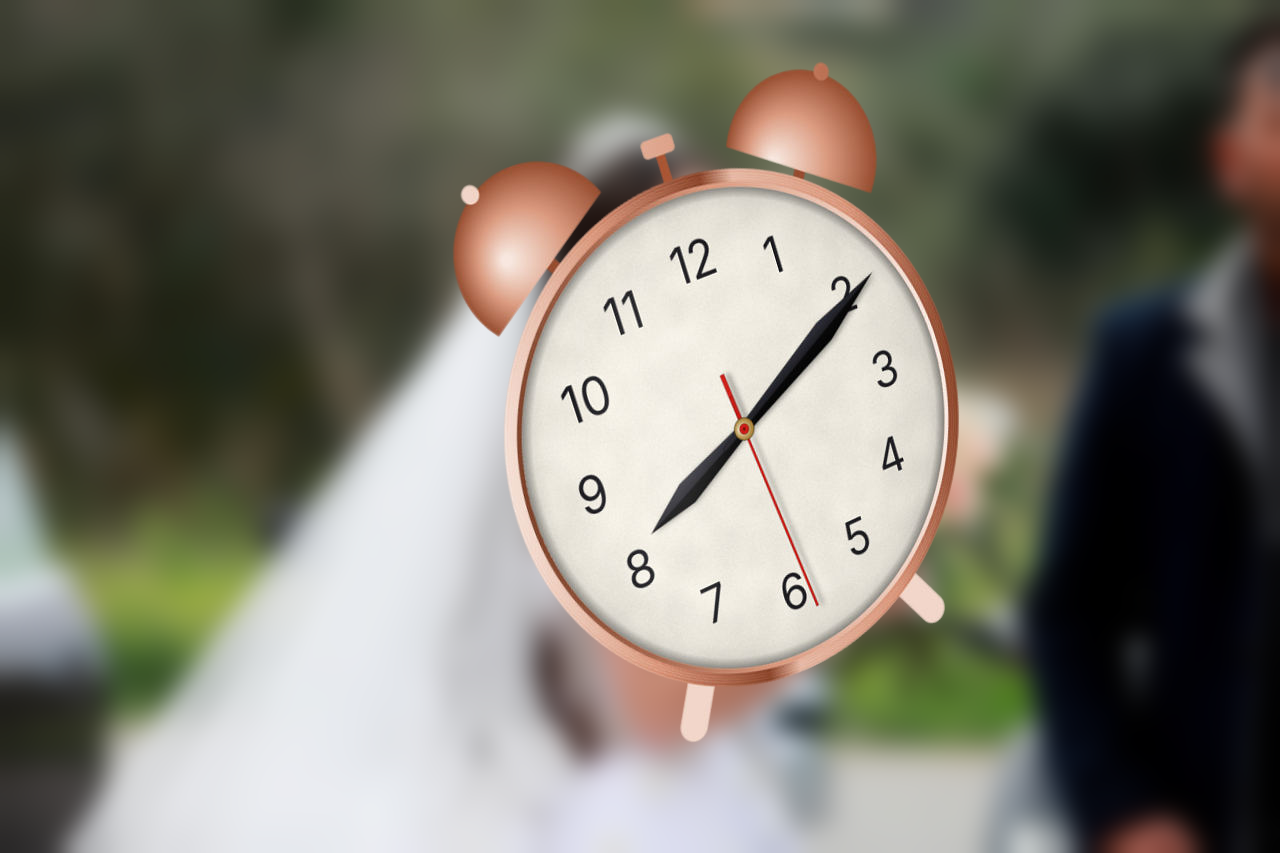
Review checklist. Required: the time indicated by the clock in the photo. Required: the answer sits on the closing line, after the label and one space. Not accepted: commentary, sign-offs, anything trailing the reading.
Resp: 8:10:29
